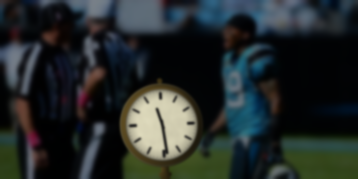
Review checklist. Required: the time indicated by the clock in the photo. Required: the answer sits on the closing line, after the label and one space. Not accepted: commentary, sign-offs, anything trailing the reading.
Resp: 11:29
